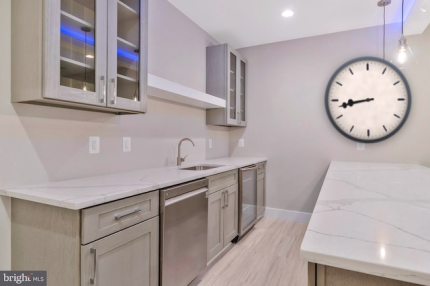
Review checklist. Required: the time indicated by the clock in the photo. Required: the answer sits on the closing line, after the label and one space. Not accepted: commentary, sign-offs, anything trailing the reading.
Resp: 8:43
